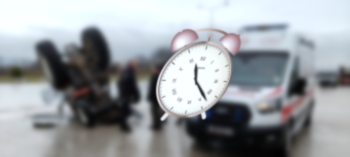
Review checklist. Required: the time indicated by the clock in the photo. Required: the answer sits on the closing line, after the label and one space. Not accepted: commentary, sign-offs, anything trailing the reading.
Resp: 11:23
